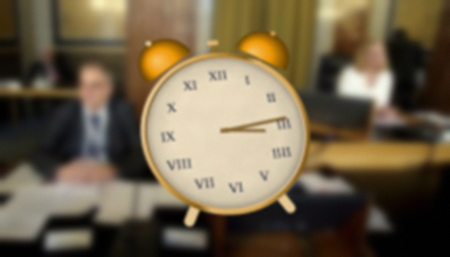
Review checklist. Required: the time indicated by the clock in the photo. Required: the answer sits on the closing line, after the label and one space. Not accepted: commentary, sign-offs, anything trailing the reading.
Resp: 3:14
